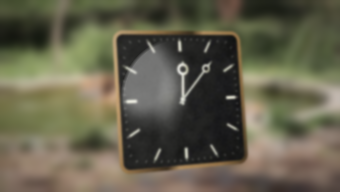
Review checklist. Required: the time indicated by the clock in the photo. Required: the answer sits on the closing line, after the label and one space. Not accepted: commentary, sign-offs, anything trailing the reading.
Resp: 12:07
